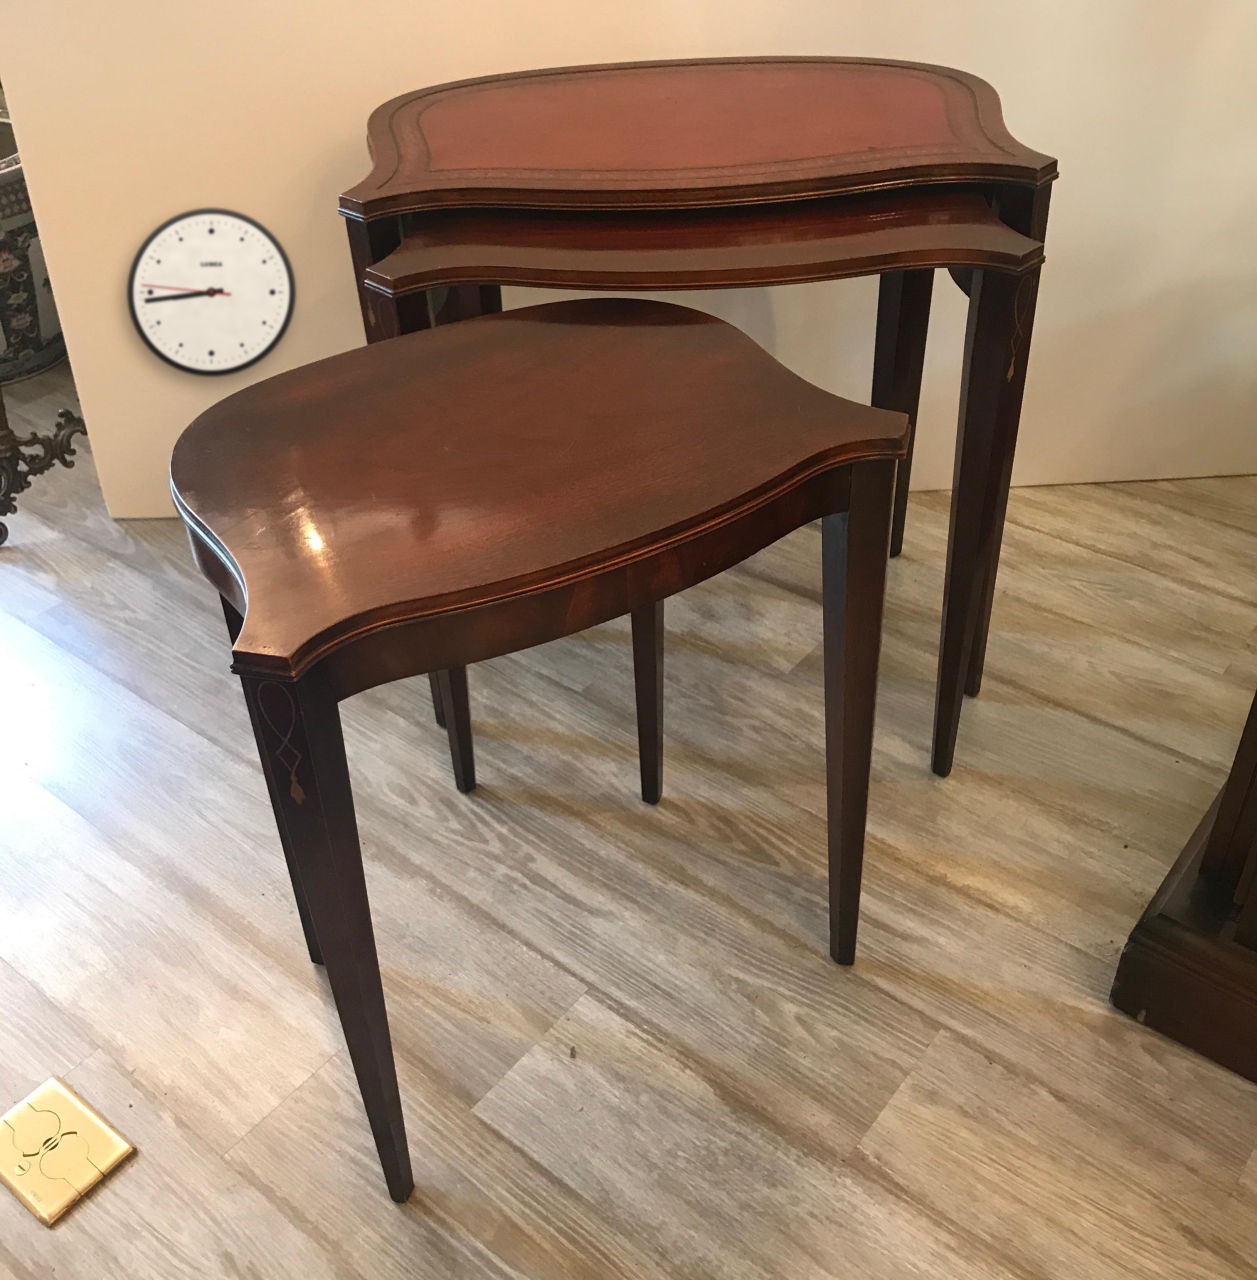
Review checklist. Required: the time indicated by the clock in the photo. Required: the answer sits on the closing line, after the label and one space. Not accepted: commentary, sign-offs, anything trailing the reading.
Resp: 8:43:46
